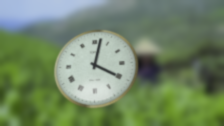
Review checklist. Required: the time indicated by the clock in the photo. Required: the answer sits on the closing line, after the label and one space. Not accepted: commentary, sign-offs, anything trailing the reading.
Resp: 4:02
